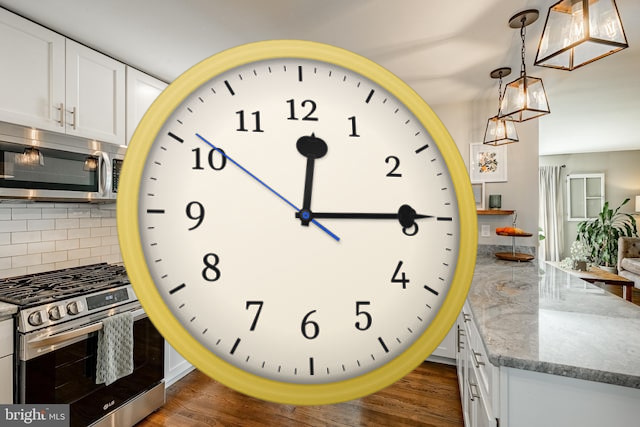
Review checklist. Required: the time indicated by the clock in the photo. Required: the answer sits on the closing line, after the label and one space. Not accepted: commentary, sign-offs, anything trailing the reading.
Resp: 12:14:51
